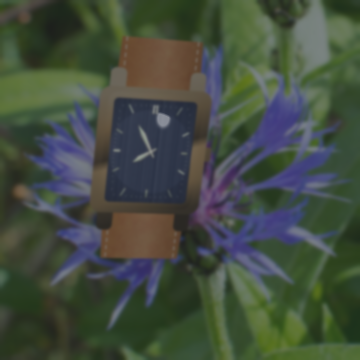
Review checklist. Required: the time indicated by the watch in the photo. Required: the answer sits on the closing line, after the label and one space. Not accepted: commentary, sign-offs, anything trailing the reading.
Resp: 7:55
